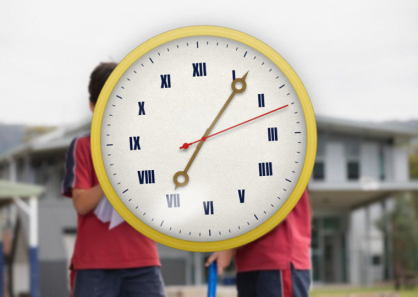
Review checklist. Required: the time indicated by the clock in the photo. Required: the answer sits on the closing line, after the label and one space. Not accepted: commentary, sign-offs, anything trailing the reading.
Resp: 7:06:12
